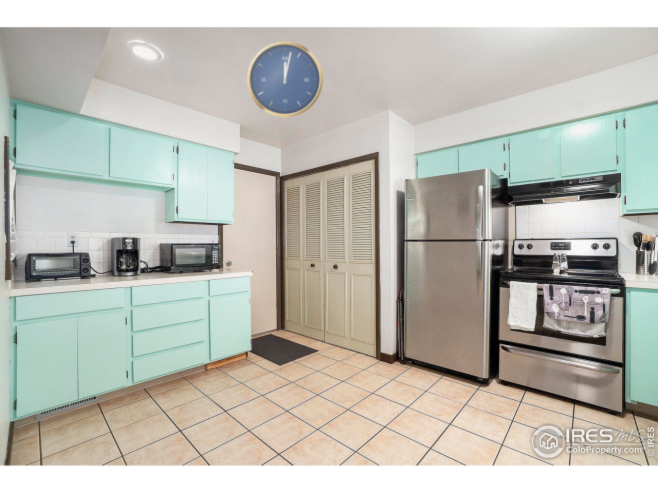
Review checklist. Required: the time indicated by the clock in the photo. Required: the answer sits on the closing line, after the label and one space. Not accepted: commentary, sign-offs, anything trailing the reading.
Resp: 12:02
